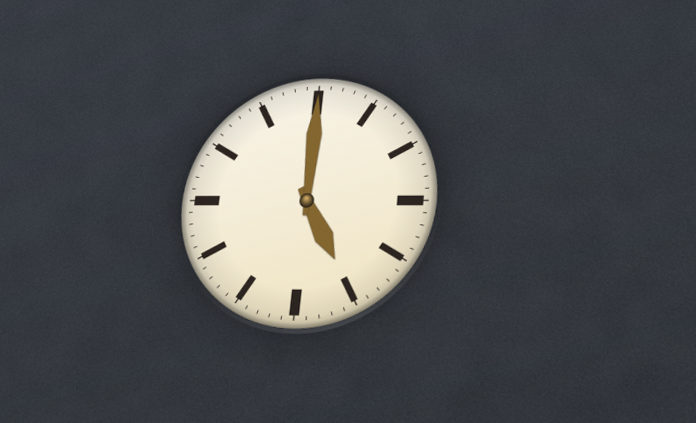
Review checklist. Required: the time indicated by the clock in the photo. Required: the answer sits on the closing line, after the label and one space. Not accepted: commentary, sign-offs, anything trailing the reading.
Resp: 5:00
